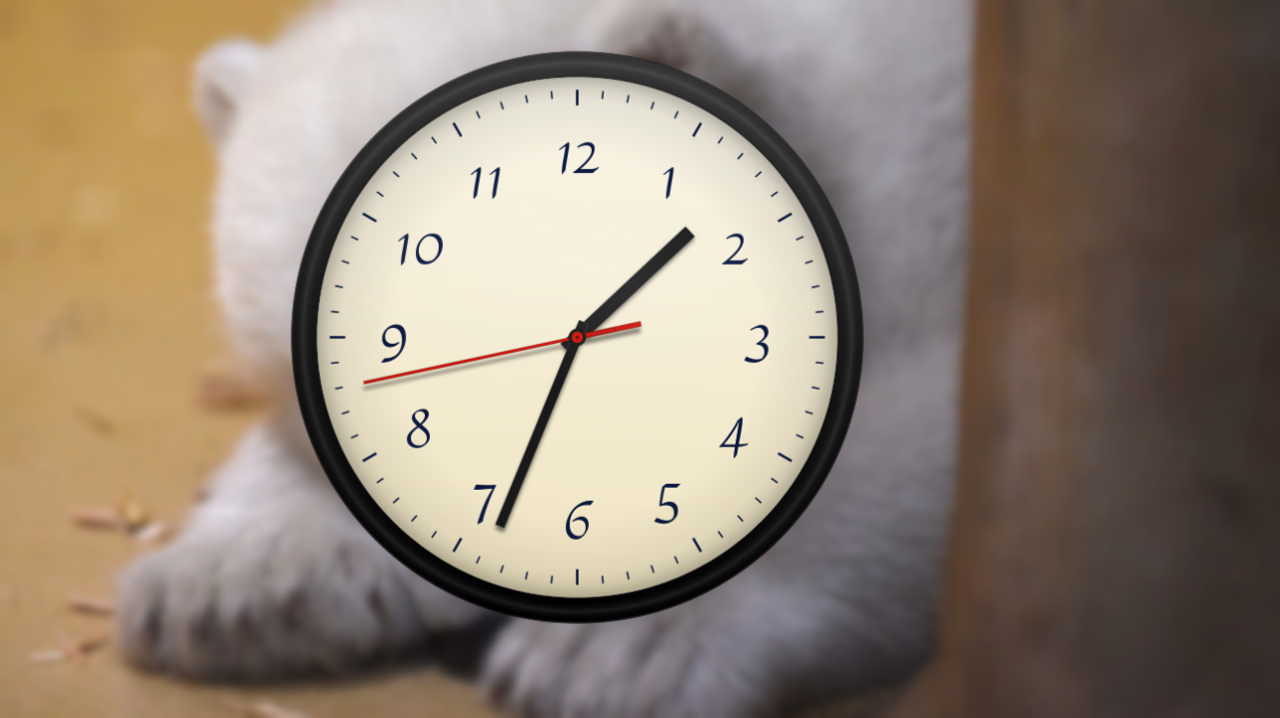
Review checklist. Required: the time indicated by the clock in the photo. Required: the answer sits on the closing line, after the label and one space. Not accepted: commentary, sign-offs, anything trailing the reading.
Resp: 1:33:43
